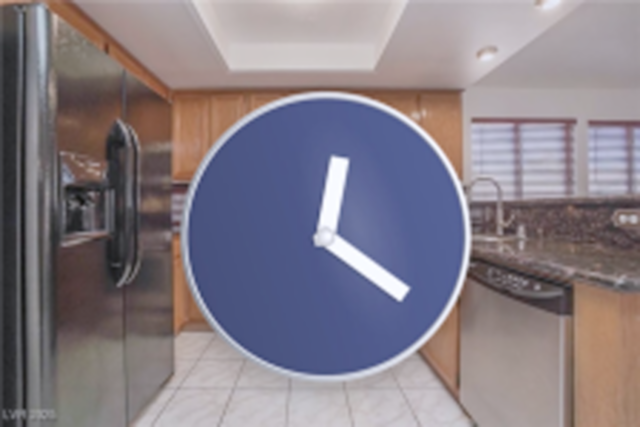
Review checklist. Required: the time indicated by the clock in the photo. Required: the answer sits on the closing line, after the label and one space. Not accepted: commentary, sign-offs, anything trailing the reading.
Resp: 12:21
